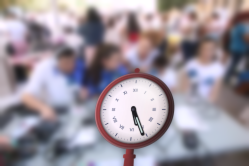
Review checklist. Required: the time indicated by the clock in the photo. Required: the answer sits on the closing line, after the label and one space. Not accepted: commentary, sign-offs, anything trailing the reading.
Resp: 5:26
